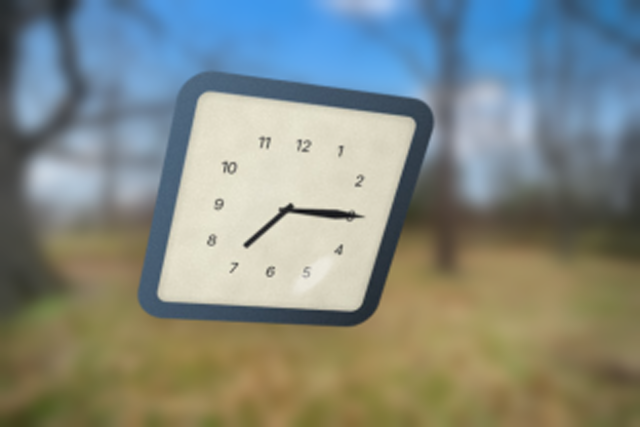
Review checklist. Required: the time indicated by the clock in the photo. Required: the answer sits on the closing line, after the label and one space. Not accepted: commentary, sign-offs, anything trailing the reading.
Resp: 7:15
